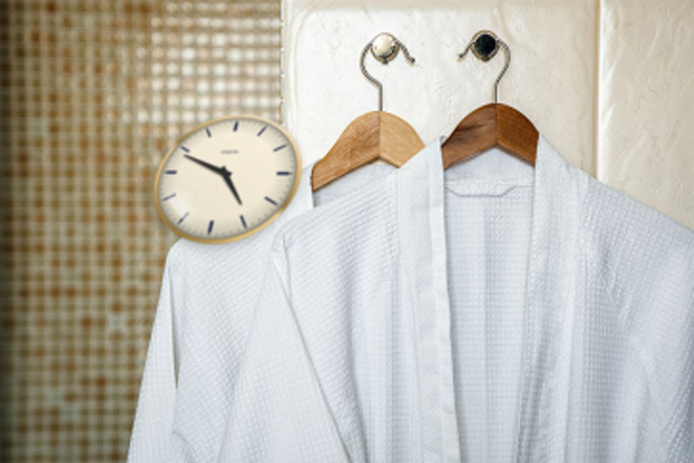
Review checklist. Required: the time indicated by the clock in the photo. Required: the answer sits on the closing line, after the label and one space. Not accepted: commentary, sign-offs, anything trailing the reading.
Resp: 4:49
